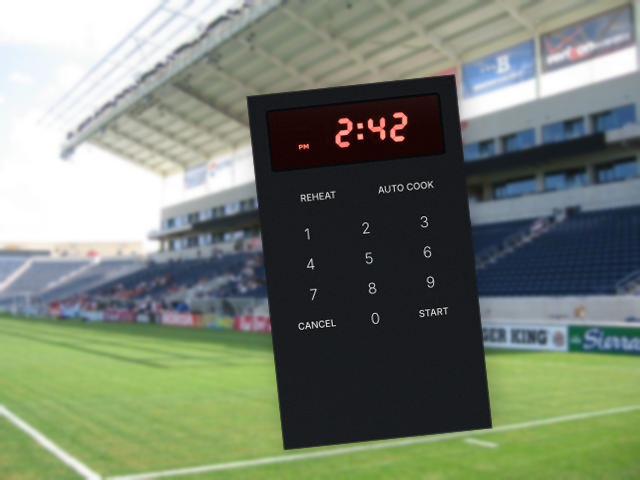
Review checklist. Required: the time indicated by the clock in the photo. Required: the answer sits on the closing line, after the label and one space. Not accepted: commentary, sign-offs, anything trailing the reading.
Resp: 2:42
